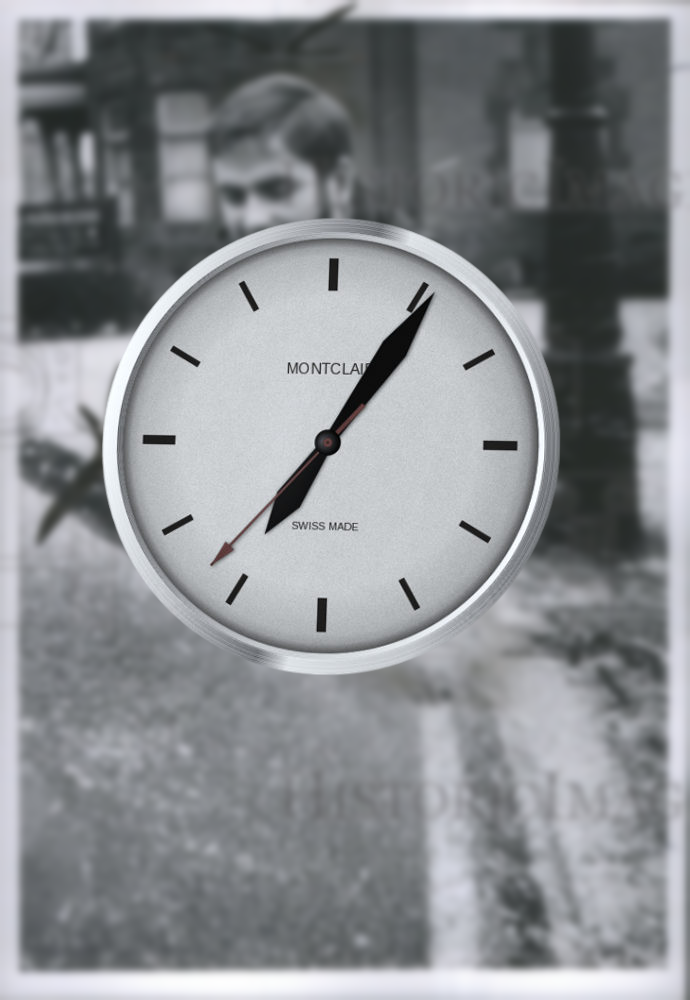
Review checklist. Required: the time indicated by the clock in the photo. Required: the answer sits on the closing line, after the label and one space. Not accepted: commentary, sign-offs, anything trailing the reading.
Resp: 7:05:37
